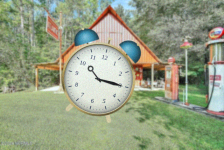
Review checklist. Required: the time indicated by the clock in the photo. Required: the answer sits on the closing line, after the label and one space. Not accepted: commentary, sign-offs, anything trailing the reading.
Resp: 10:15
